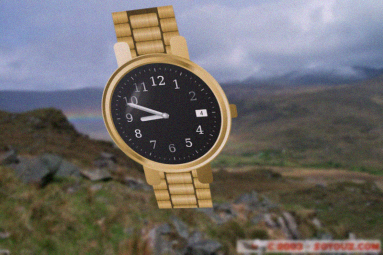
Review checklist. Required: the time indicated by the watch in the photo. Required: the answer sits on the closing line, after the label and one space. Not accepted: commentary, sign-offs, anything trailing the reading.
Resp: 8:49
